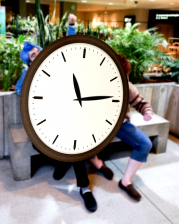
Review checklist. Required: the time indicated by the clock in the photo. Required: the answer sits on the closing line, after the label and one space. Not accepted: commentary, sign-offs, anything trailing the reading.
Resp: 11:14
